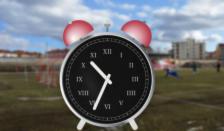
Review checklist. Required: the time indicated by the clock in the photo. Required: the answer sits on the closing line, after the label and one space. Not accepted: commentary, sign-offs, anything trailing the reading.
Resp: 10:34
